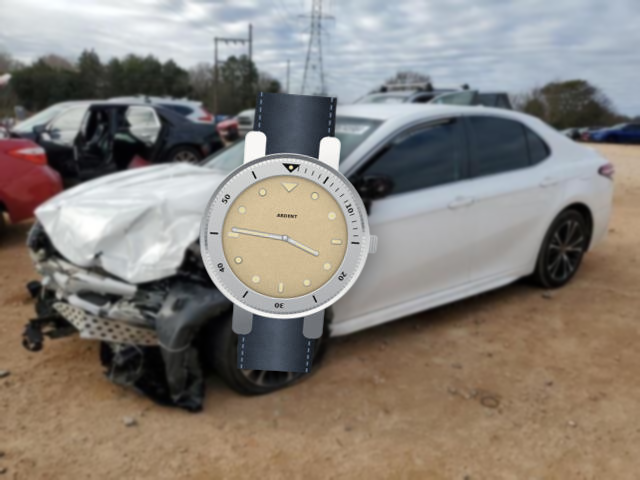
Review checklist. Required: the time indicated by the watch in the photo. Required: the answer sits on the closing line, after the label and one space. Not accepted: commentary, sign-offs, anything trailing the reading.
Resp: 3:46
